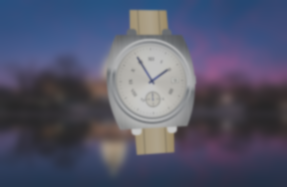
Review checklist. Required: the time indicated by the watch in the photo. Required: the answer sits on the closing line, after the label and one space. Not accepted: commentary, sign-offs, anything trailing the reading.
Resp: 1:55
